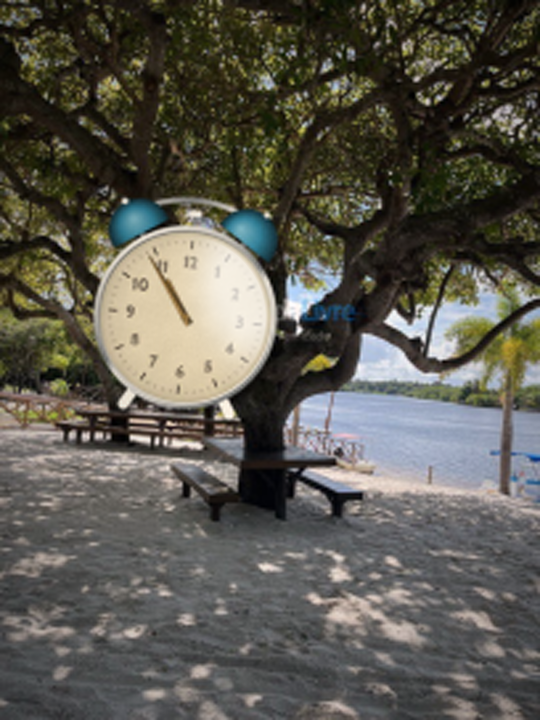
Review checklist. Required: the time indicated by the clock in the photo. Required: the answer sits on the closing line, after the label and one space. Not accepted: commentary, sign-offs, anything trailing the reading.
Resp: 10:54
